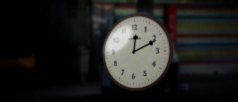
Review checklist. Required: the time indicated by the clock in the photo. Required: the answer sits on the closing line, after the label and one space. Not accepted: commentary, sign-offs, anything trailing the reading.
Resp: 12:11
